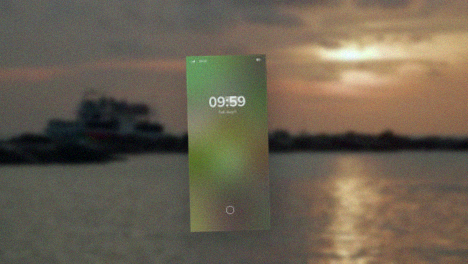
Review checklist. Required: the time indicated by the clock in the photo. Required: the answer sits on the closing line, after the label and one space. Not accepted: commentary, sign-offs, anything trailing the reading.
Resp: 9:59
